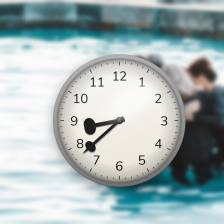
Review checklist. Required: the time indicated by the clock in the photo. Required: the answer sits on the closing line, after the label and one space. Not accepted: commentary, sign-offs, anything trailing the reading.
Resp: 8:38
